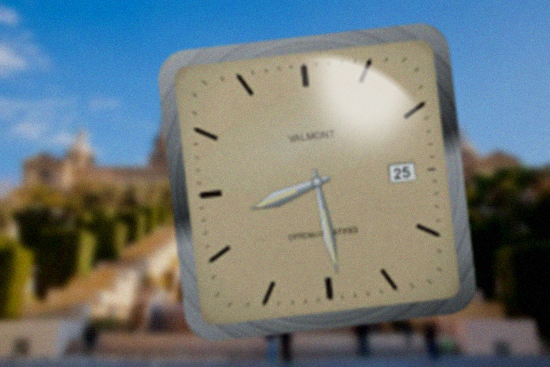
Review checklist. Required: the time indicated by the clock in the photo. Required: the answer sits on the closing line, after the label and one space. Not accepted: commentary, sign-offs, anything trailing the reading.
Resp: 8:29
